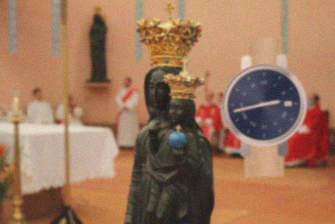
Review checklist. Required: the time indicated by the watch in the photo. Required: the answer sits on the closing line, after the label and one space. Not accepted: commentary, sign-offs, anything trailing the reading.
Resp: 2:43
